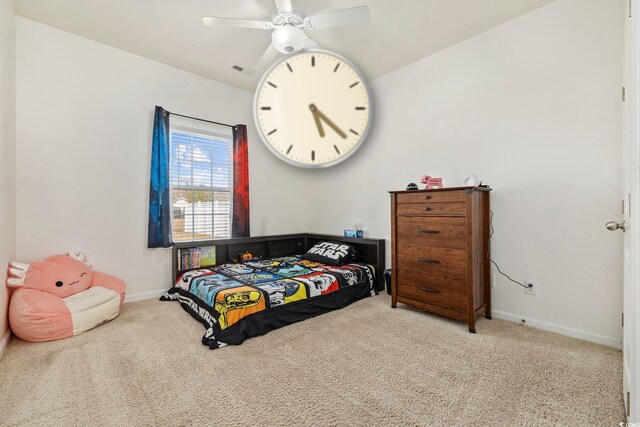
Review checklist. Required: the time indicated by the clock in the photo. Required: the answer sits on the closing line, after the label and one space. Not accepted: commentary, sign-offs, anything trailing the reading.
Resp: 5:22
